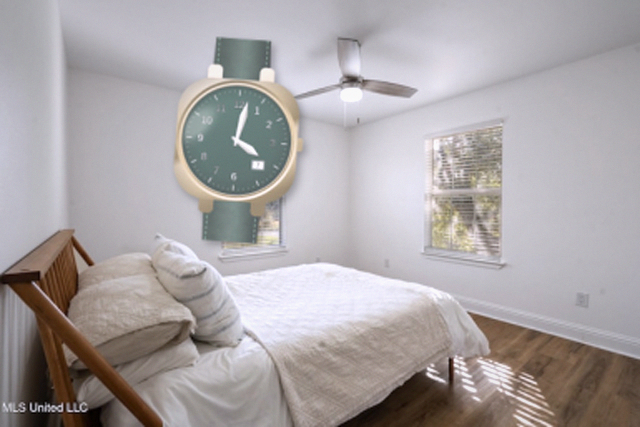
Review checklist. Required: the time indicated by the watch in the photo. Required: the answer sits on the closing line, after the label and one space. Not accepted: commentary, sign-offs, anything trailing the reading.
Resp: 4:02
